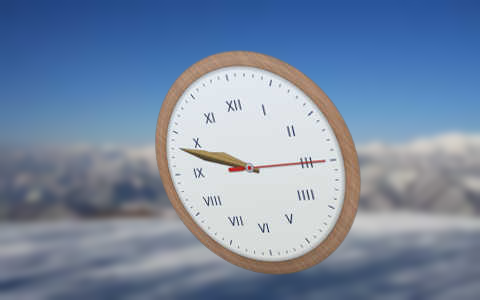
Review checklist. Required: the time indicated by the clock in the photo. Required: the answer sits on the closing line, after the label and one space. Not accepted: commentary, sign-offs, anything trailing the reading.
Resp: 9:48:15
